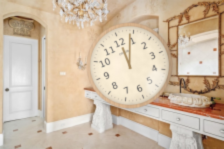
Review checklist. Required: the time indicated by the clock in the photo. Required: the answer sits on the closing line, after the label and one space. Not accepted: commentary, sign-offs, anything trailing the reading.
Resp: 12:04
